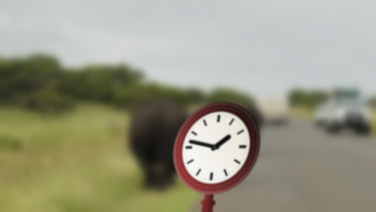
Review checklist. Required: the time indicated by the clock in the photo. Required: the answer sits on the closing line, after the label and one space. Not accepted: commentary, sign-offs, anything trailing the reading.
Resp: 1:47
